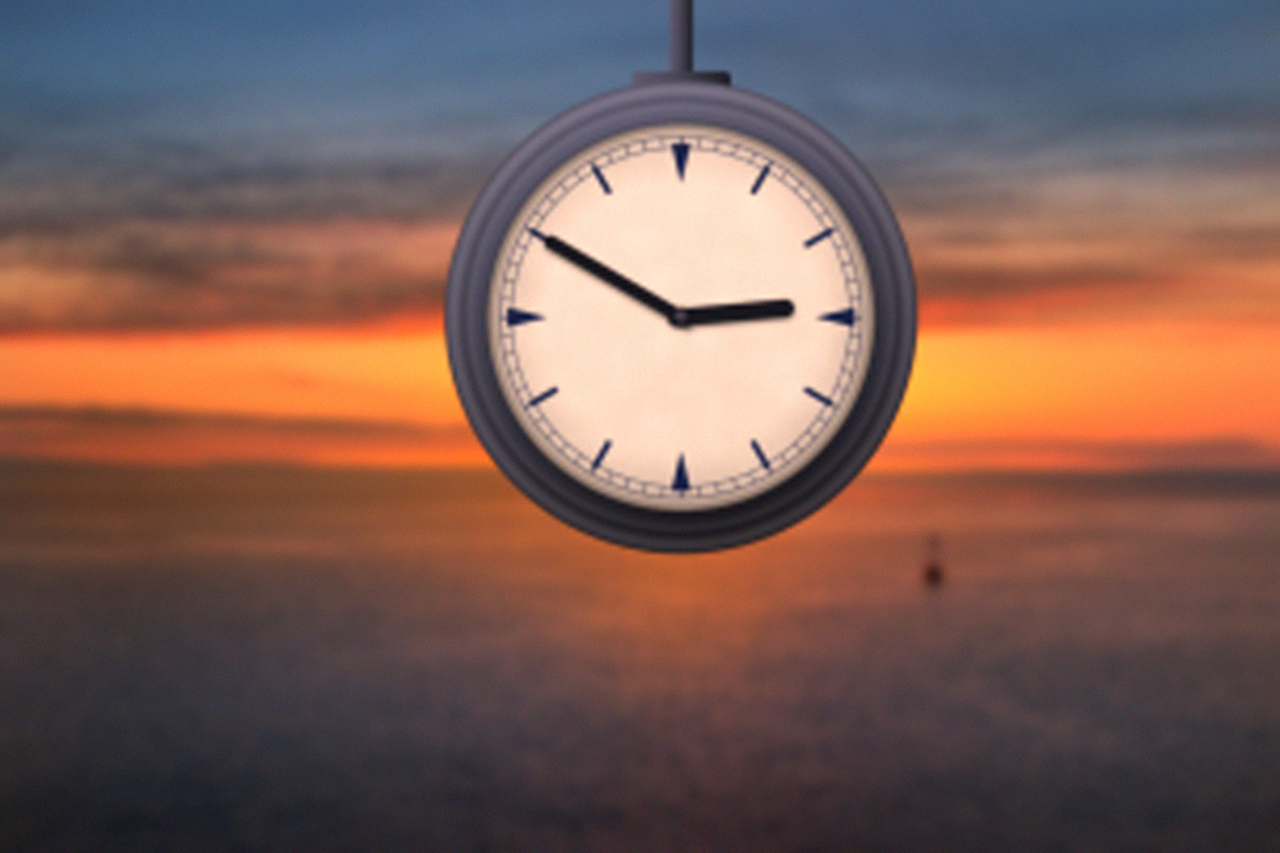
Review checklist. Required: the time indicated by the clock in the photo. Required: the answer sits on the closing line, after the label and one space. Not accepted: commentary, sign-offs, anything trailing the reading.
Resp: 2:50
